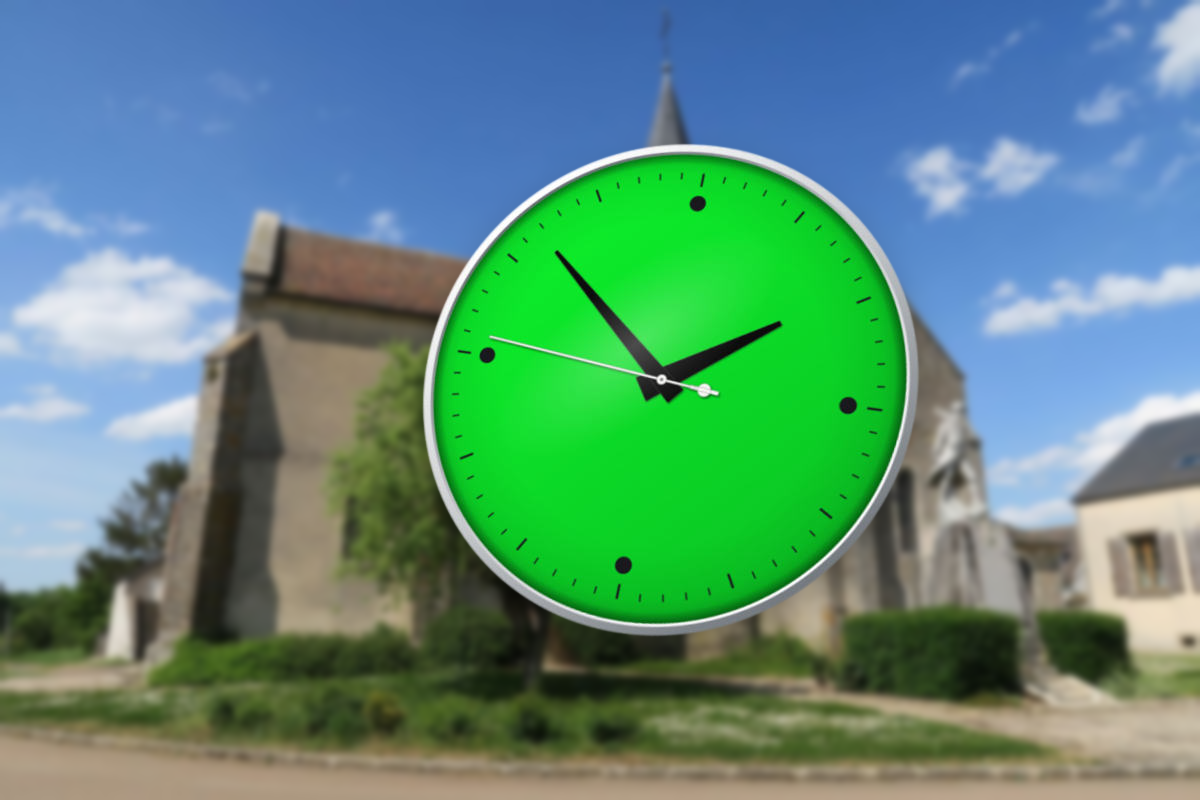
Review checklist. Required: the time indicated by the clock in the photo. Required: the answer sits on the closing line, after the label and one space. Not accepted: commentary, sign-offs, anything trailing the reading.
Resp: 1:51:46
